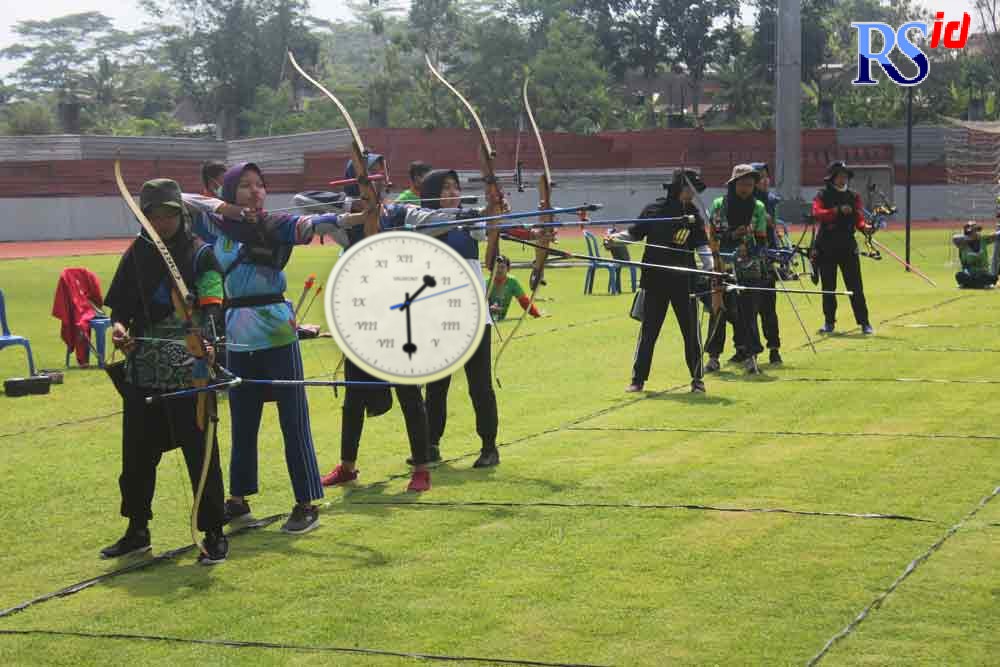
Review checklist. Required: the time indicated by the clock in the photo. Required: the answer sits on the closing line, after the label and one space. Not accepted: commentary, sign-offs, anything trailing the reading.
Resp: 1:30:12
